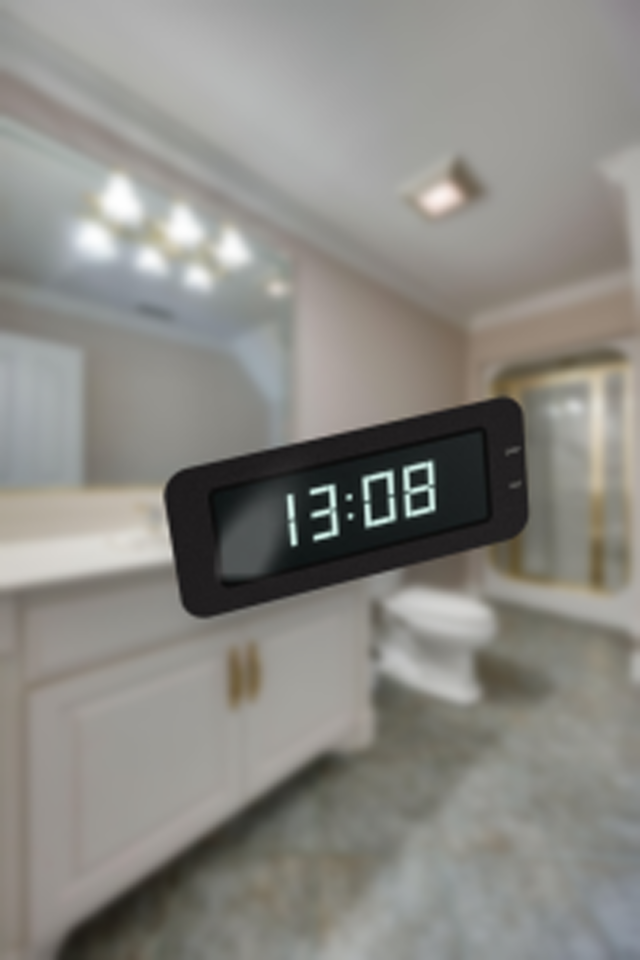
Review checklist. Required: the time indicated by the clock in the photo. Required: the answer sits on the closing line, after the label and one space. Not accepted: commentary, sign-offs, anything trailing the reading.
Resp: 13:08
